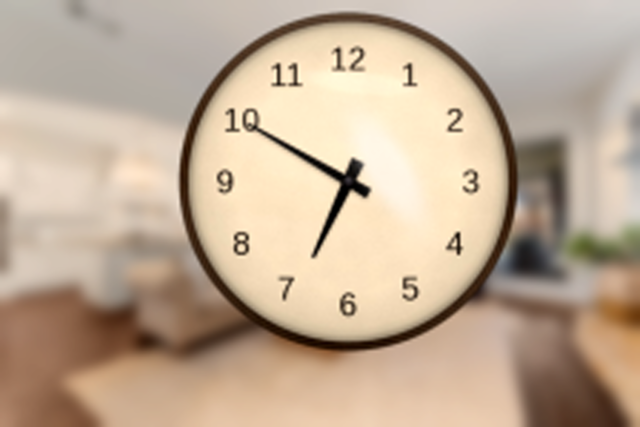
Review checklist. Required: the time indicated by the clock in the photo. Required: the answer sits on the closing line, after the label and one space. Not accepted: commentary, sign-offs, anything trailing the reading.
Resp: 6:50
